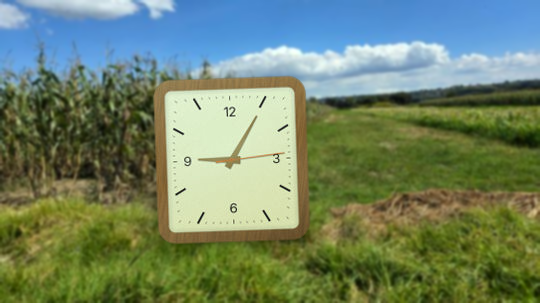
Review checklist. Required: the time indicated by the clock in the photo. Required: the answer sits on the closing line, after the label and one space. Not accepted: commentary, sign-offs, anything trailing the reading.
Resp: 9:05:14
